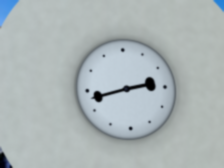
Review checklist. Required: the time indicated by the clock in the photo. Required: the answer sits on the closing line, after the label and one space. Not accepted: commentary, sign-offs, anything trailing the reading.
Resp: 2:43
